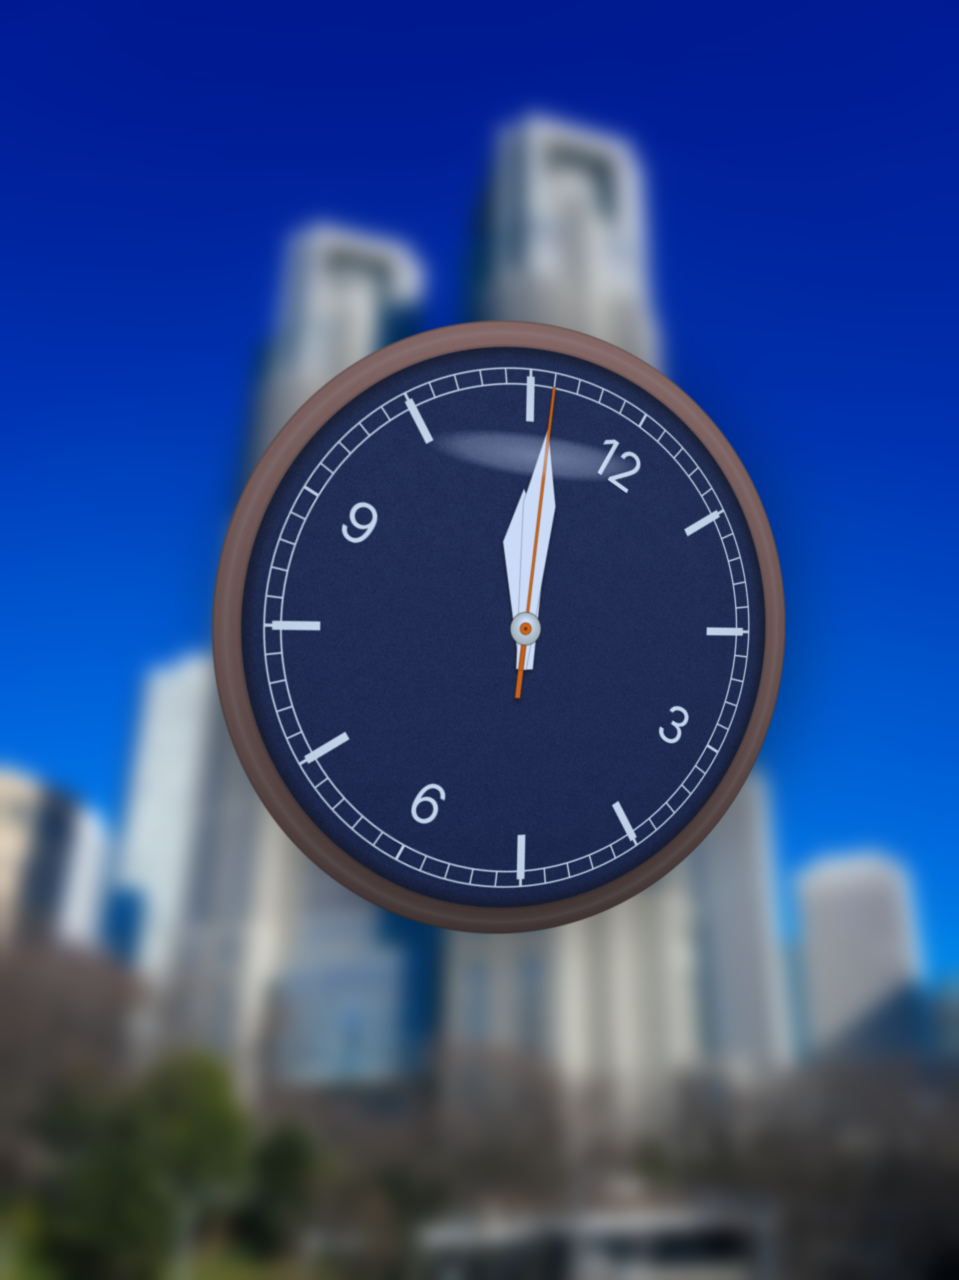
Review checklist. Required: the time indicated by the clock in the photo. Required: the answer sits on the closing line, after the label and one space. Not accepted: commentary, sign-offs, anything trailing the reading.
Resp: 10:55:56
